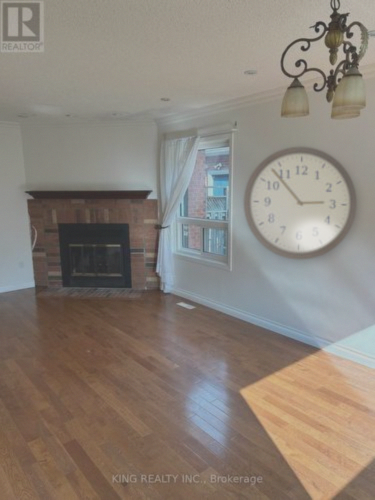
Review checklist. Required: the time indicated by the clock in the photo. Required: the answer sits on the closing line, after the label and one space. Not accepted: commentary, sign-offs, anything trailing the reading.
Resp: 2:53
